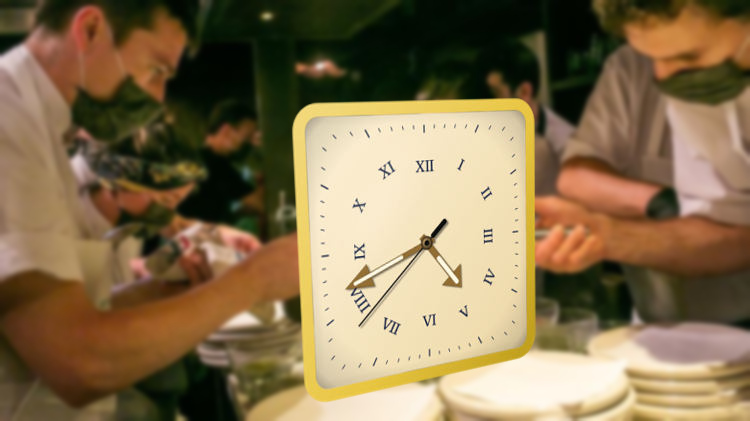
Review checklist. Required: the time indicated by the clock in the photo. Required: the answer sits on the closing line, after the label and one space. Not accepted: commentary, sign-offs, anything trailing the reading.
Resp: 4:41:38
